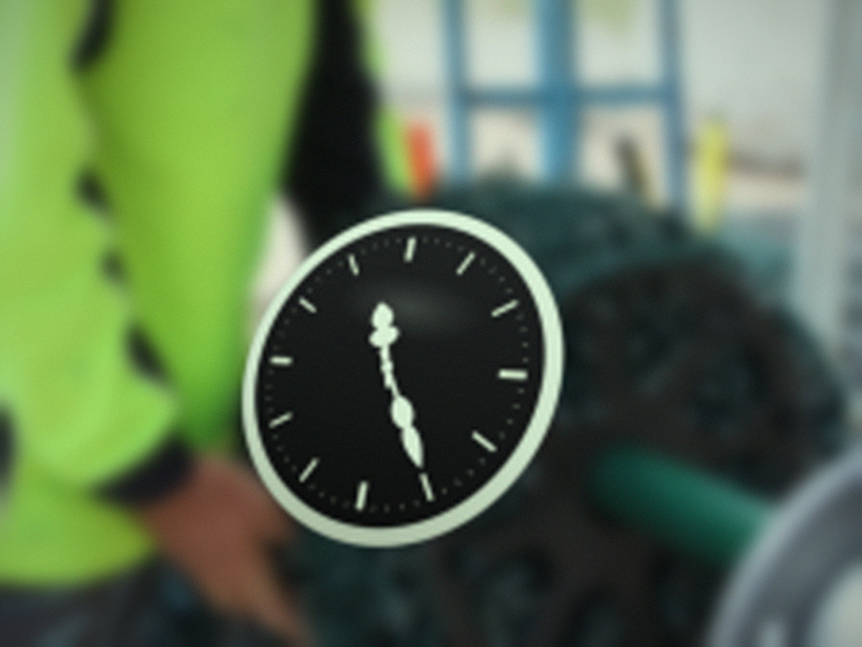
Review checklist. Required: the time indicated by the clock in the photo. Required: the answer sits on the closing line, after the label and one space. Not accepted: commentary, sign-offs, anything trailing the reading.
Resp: 11:25
